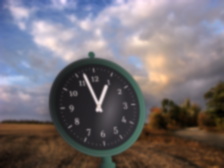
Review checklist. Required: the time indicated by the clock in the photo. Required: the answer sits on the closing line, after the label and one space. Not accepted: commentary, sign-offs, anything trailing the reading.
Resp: 12:57
